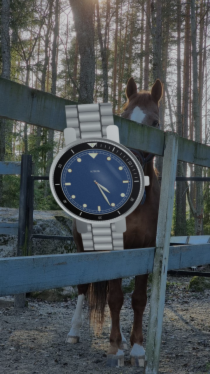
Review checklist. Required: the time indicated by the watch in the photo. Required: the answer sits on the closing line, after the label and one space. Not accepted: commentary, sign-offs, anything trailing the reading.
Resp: 4:26
